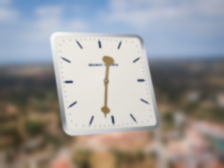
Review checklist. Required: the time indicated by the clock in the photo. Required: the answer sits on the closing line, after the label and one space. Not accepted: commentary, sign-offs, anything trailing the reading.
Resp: 12:32
